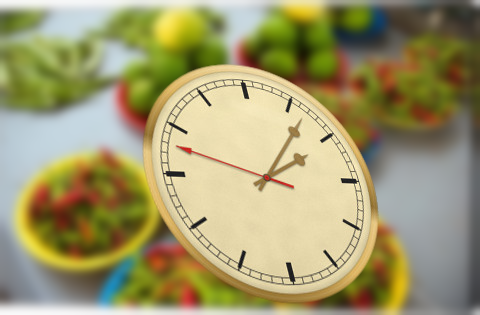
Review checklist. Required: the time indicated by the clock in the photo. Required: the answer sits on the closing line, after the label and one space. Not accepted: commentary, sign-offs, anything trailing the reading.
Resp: 2:06:48
